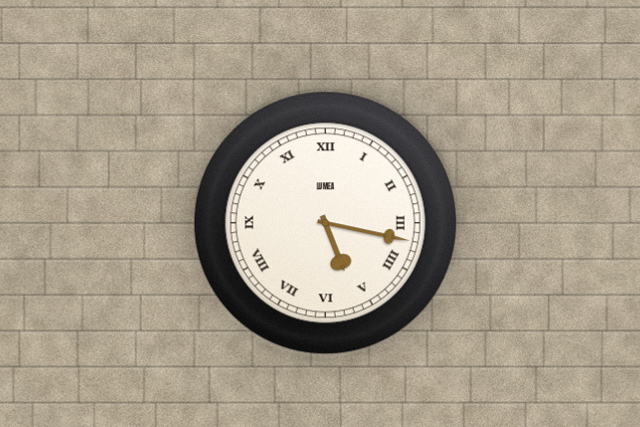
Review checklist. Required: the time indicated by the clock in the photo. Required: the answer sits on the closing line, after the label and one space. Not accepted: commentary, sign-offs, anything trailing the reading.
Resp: 5:17
